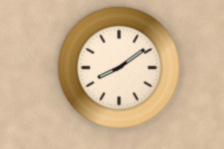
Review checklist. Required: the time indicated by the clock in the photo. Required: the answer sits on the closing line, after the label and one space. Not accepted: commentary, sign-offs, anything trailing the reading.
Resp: 8:09
